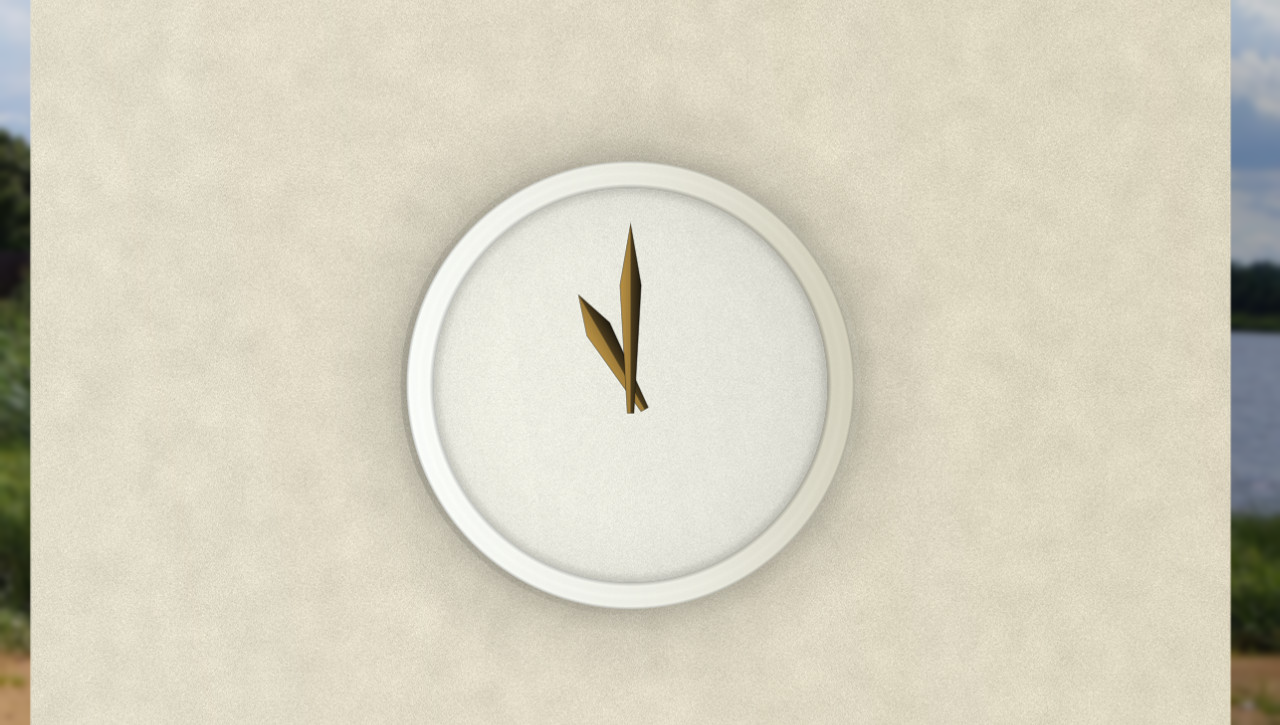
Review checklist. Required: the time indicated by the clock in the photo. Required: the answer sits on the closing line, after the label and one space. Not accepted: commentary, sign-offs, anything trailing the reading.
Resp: 11:00
